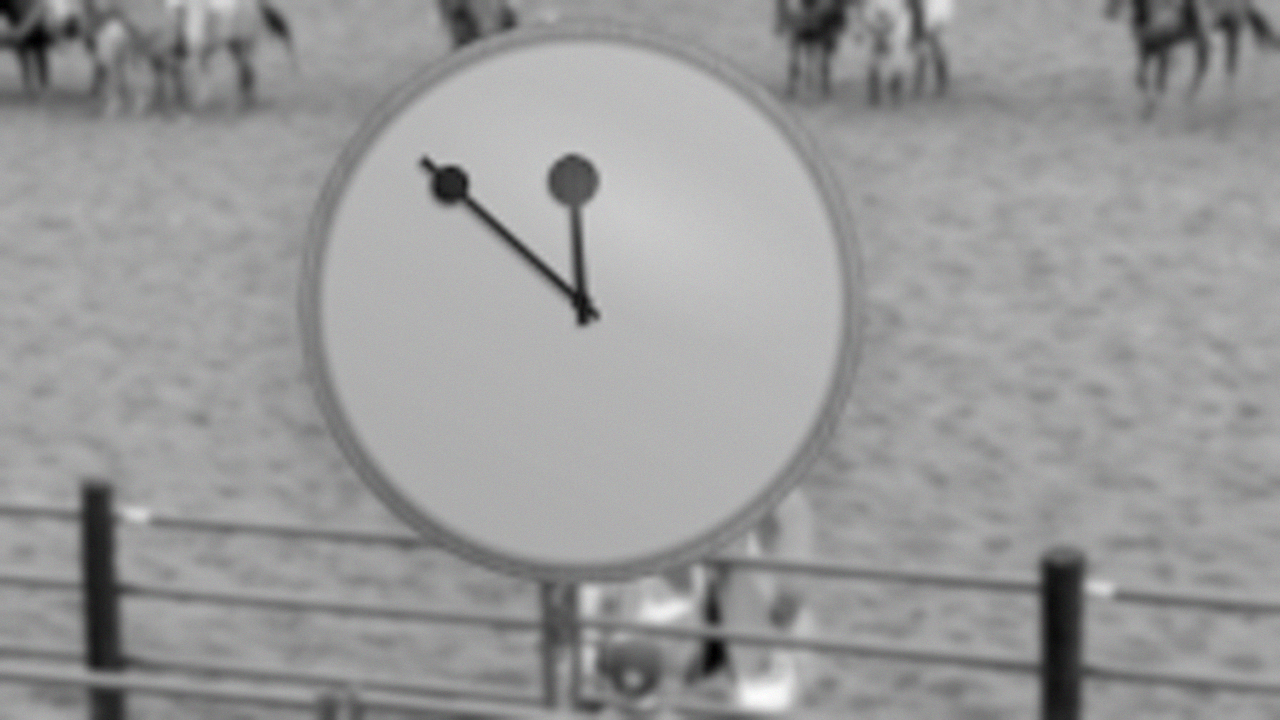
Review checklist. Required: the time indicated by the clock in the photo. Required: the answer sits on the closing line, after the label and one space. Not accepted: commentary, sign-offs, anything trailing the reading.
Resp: 11:52
